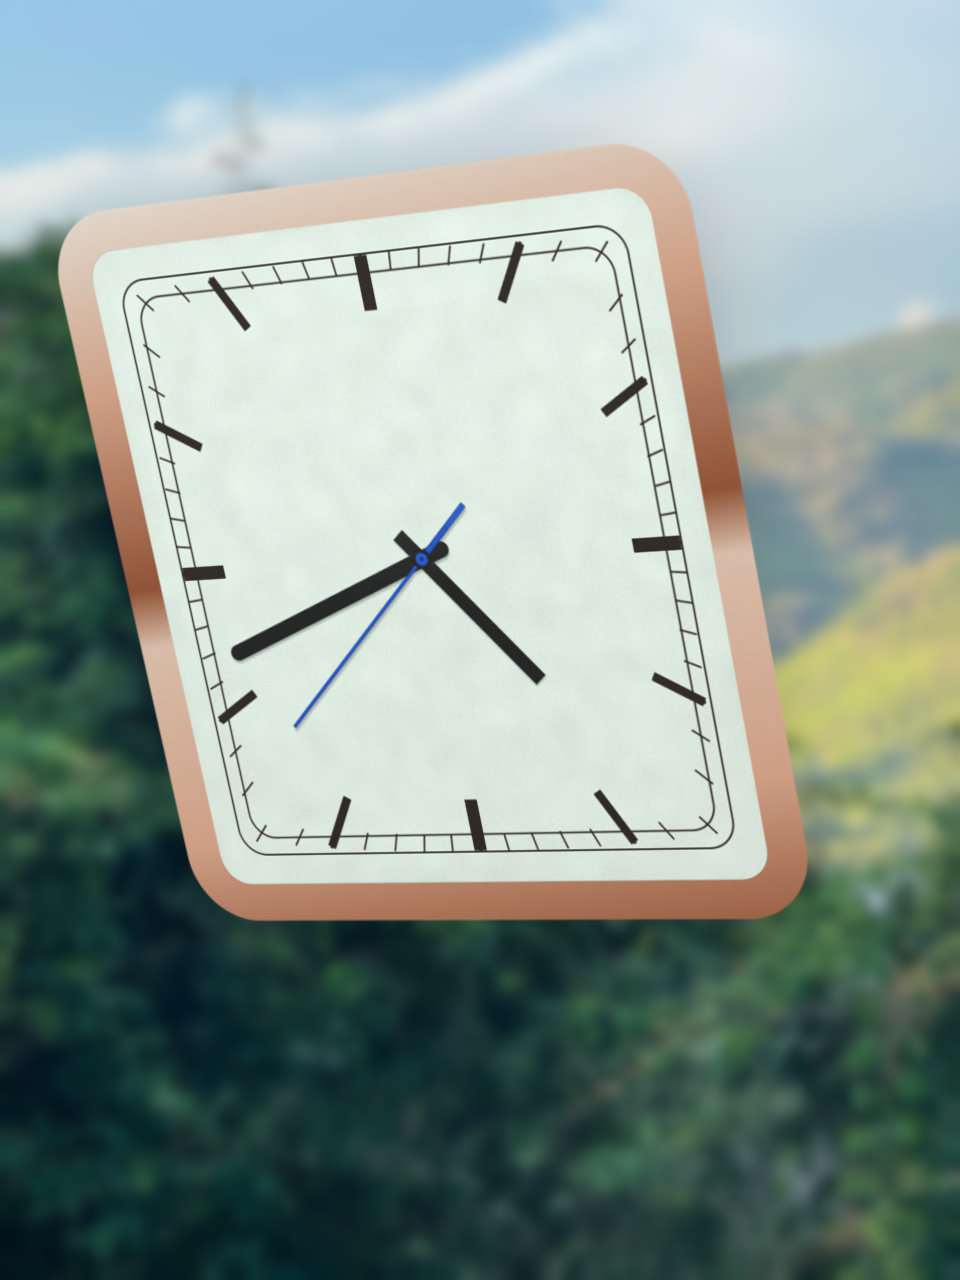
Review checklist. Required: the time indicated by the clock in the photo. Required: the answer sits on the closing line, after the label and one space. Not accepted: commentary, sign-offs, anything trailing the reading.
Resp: 4:41:38
